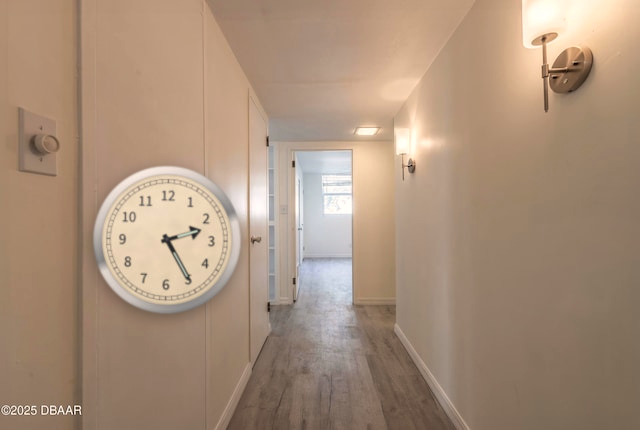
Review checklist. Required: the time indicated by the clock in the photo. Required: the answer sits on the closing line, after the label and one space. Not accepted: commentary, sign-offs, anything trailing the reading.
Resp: 2:25
